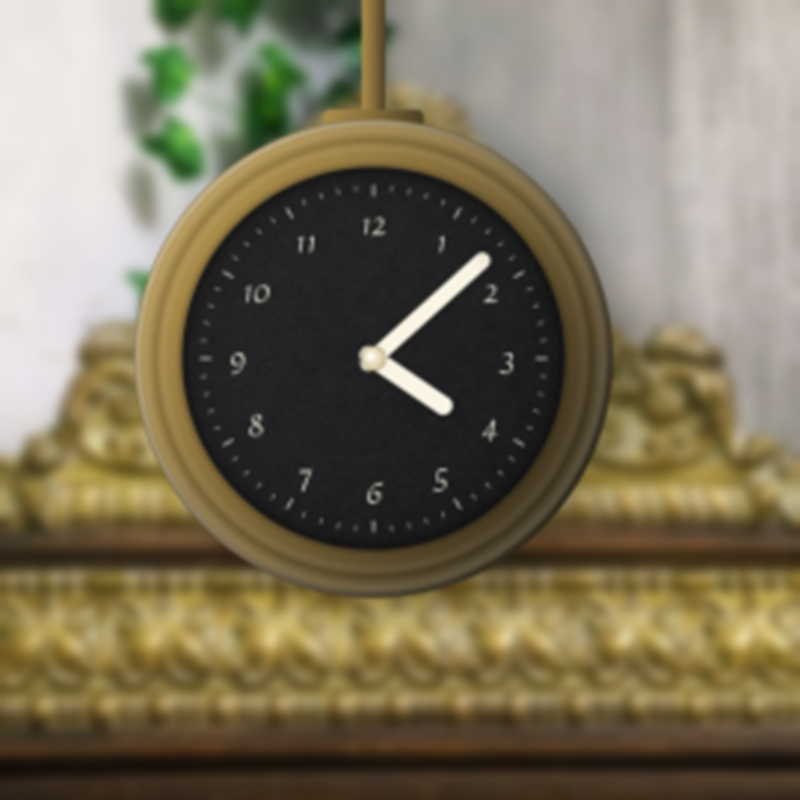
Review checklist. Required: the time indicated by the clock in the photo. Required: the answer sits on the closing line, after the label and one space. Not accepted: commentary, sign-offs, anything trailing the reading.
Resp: 4:08
